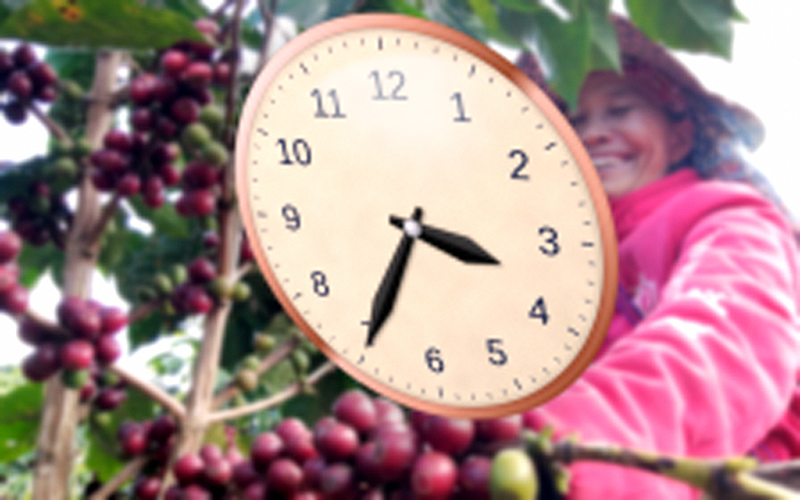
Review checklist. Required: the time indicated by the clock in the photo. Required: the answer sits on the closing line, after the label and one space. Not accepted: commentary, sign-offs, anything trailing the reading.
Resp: 3:35
